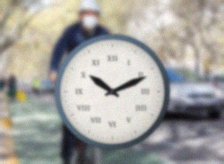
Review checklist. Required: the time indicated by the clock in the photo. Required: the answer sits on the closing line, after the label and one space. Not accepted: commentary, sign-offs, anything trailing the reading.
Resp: 10:11
